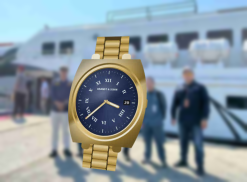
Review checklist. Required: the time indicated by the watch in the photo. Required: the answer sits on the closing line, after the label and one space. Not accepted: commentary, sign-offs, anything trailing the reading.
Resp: 3:38
